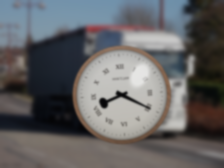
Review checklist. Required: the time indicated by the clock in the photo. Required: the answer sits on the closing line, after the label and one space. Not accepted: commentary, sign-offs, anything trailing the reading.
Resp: 8:20
